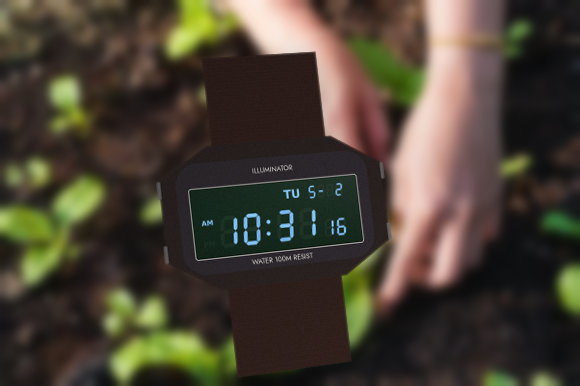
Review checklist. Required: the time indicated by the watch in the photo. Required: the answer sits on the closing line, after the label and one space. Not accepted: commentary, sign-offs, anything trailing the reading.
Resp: 10:31:16
